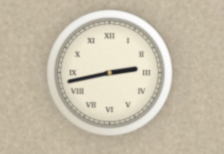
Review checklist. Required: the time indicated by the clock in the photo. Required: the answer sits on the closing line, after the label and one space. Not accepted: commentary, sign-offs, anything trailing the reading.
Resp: 2:43
